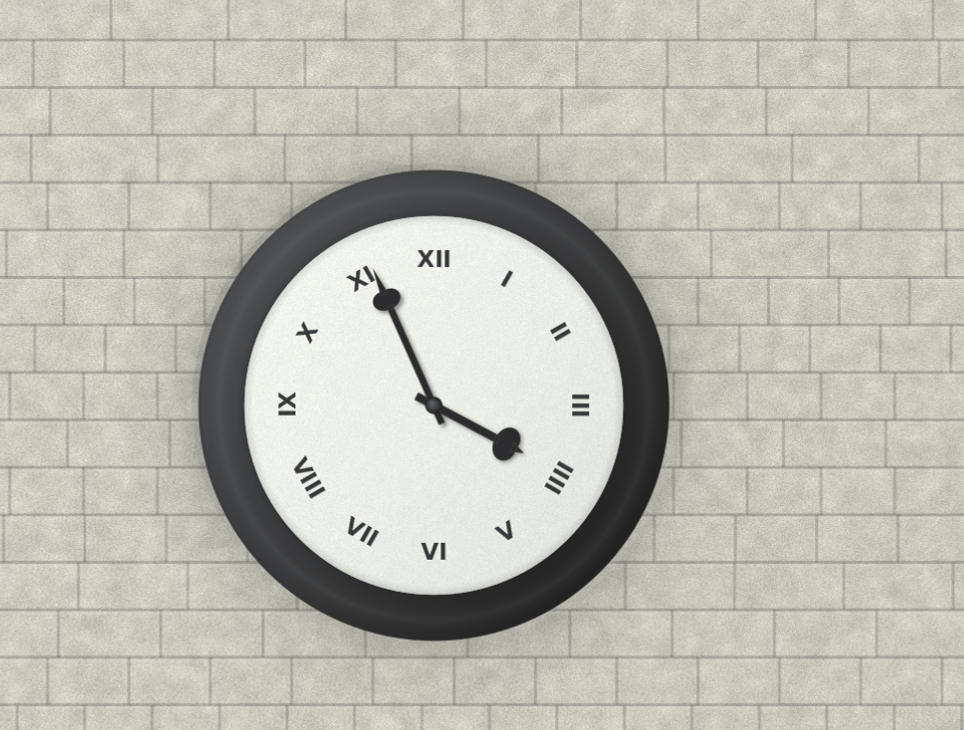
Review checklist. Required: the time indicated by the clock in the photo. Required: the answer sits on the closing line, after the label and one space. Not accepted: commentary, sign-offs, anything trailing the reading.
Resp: 3:56
